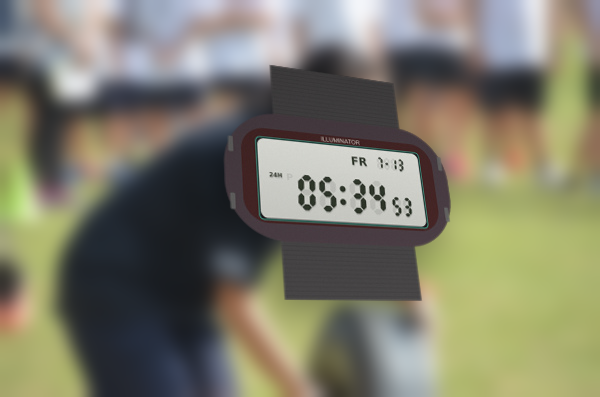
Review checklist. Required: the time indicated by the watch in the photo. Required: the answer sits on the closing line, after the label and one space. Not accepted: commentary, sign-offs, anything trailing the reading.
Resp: 5:34:53
